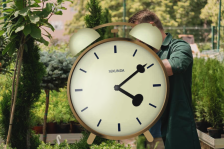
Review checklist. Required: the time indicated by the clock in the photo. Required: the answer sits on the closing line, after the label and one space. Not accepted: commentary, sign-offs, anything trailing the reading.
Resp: 4:09
